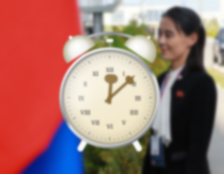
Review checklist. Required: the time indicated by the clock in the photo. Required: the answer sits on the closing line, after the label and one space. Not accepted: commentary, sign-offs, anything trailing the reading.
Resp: 12:08
